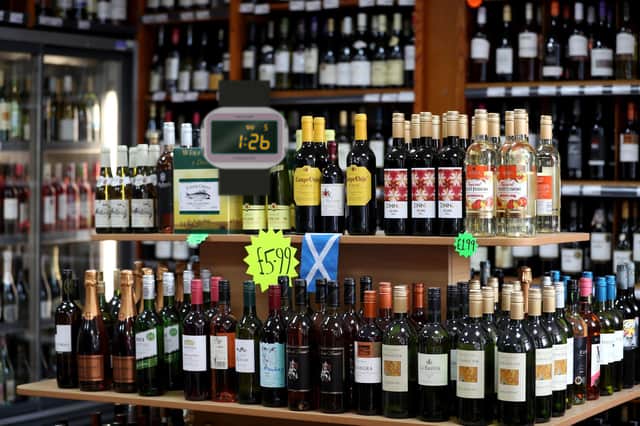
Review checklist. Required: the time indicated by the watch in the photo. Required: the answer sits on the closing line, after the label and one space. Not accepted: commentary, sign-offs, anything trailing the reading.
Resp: 1:26
